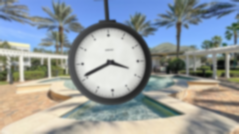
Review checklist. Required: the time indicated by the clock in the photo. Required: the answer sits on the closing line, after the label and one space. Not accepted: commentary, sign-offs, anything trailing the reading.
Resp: 3:41
